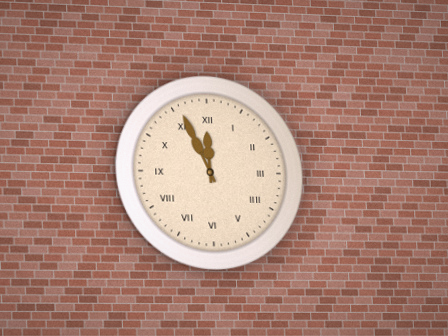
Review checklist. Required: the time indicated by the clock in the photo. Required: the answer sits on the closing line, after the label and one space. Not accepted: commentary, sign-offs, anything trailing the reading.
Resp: 11:56
